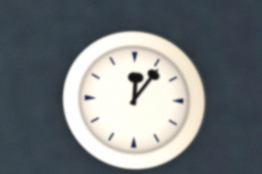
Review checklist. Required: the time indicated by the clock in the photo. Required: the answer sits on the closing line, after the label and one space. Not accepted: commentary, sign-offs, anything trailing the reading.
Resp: 12:06
